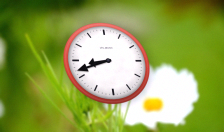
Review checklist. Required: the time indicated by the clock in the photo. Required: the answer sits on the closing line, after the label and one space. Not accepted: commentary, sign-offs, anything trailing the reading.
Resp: 8:42
